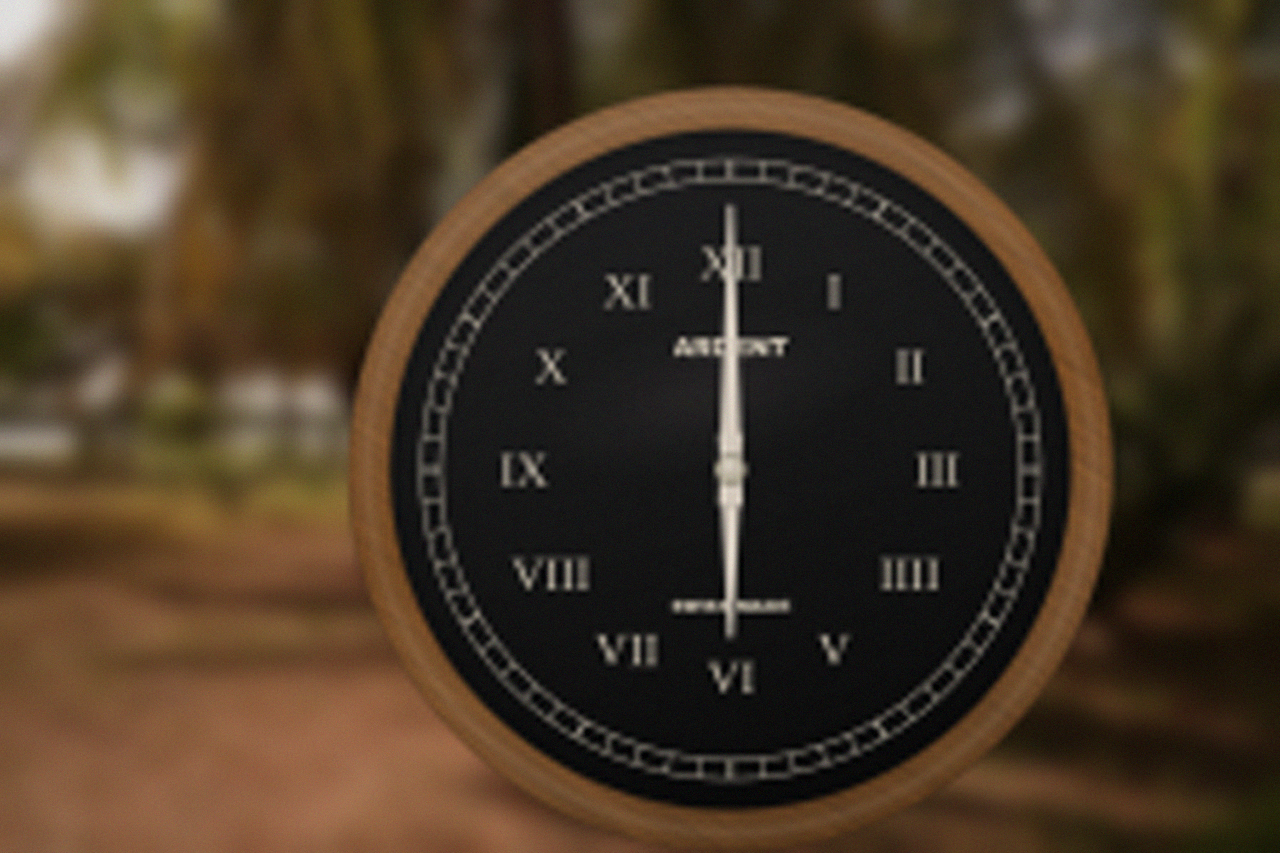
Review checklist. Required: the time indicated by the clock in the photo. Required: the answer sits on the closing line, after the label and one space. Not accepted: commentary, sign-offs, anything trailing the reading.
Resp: 6:00
